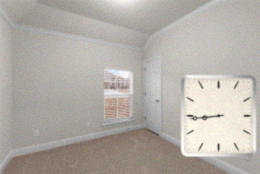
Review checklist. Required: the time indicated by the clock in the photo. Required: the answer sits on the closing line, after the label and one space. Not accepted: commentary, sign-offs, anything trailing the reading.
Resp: 8:44
